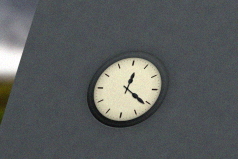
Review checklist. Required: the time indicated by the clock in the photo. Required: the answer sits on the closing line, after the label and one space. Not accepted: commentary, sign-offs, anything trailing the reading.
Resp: 12:21
